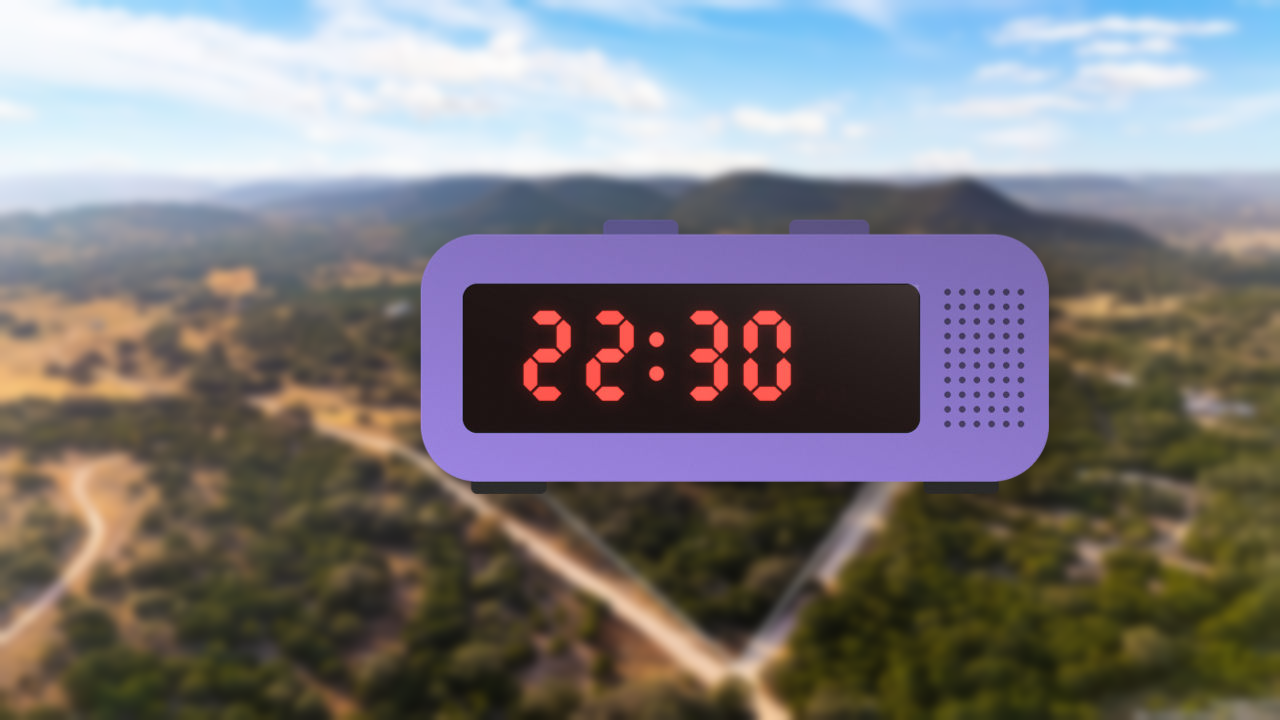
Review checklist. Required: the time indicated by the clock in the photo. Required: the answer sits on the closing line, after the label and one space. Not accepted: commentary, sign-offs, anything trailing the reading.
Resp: 22:30
